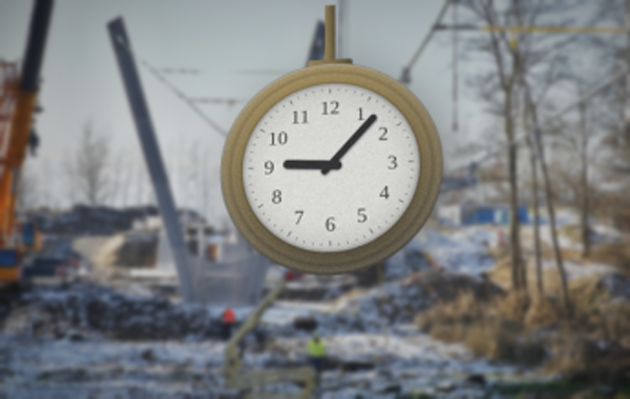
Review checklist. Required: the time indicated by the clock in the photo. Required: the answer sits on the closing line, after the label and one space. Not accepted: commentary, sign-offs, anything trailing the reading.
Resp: 9:07
